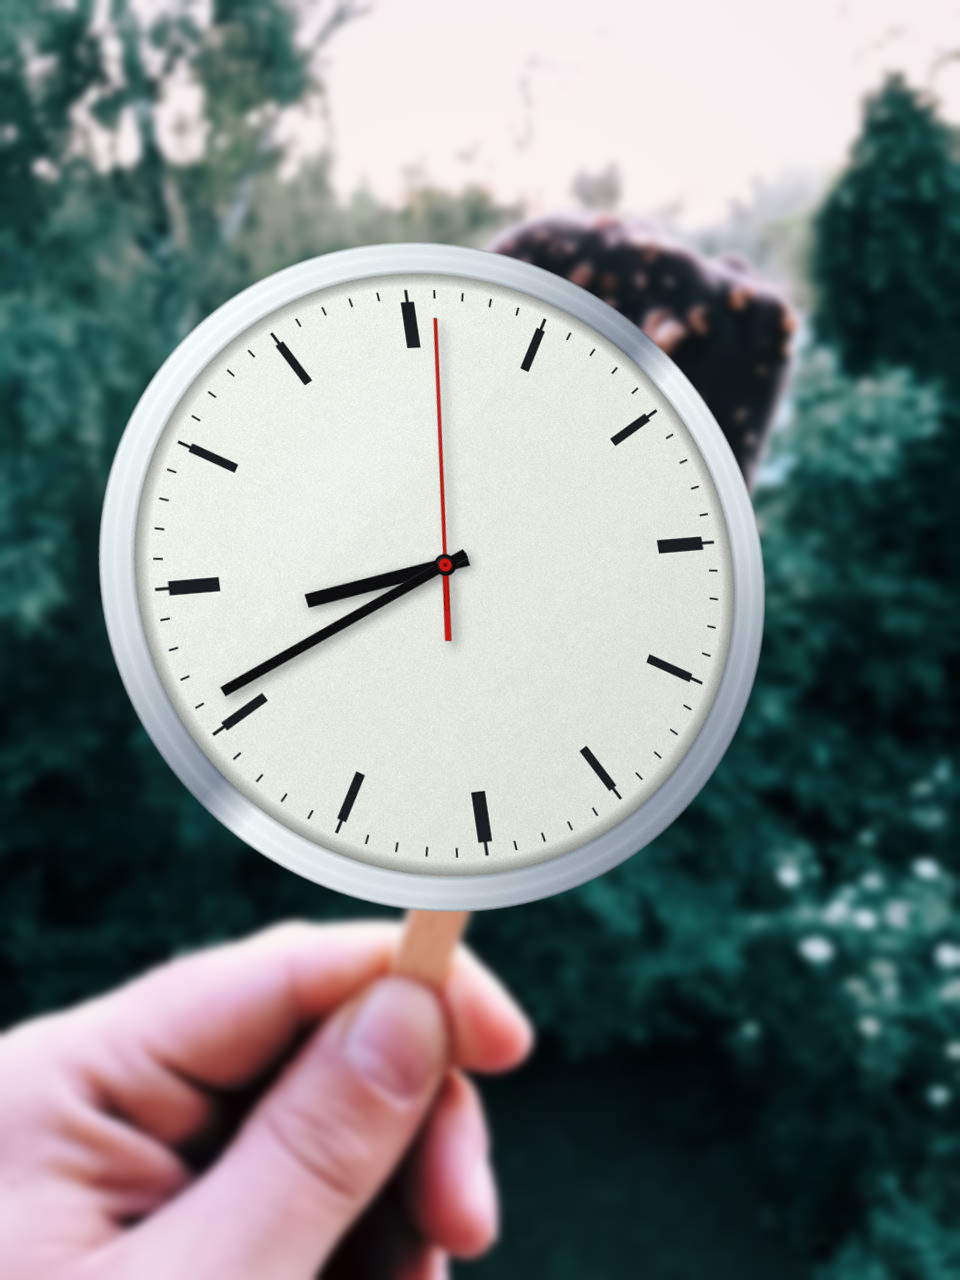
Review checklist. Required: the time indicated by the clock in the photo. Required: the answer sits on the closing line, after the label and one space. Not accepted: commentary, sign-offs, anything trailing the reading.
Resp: 8:41:01
